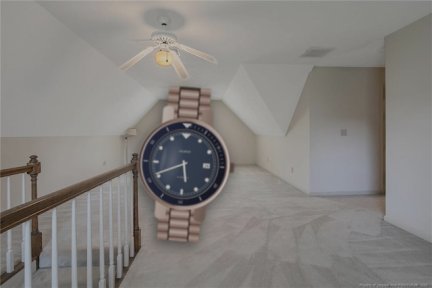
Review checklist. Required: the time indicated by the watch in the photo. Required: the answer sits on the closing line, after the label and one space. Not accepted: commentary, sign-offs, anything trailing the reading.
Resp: 5:41
